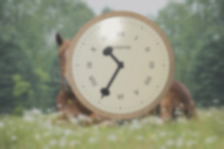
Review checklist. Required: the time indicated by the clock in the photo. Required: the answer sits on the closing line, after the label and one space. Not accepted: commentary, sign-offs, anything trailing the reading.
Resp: 10:35
